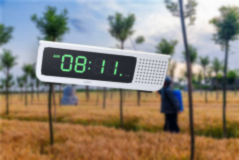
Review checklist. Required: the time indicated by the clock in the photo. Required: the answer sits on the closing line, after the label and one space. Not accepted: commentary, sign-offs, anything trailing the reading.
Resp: 8:11
